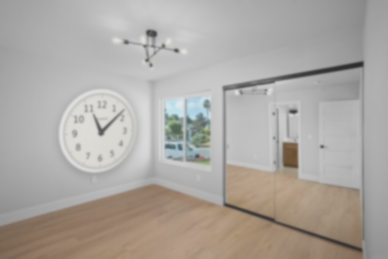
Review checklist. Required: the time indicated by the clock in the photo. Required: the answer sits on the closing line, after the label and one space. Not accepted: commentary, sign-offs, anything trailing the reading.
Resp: 11:08
